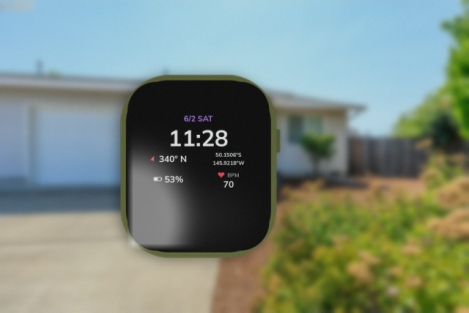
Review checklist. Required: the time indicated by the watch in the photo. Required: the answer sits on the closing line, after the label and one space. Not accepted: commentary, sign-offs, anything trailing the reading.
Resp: 11:28
